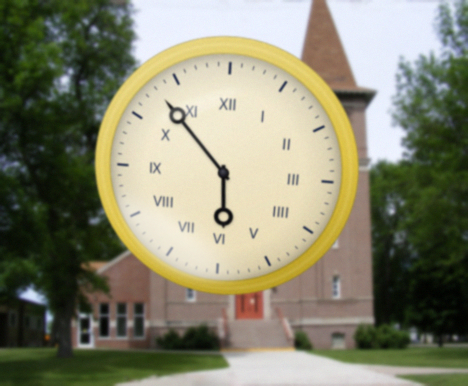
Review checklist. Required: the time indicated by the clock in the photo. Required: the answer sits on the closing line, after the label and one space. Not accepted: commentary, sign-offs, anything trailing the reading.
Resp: 5:53
